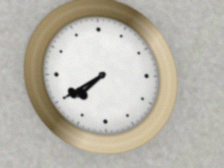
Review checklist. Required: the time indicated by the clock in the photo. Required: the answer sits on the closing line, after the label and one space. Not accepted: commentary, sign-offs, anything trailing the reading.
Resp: 7:40
